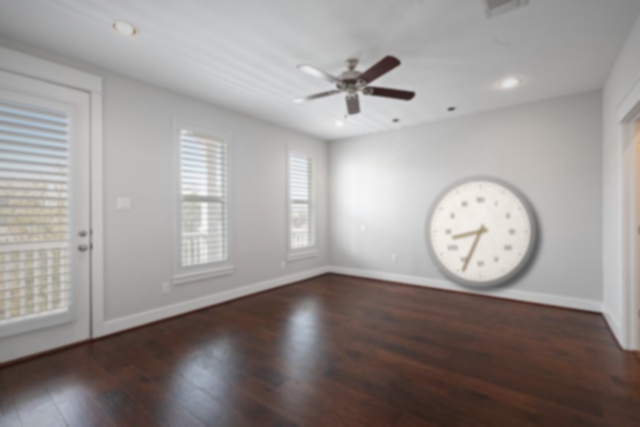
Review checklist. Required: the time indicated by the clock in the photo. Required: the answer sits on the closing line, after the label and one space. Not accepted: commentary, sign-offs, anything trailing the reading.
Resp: 8:34
